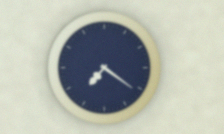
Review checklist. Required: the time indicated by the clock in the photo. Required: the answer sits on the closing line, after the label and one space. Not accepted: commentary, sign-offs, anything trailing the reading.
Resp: 7:21
